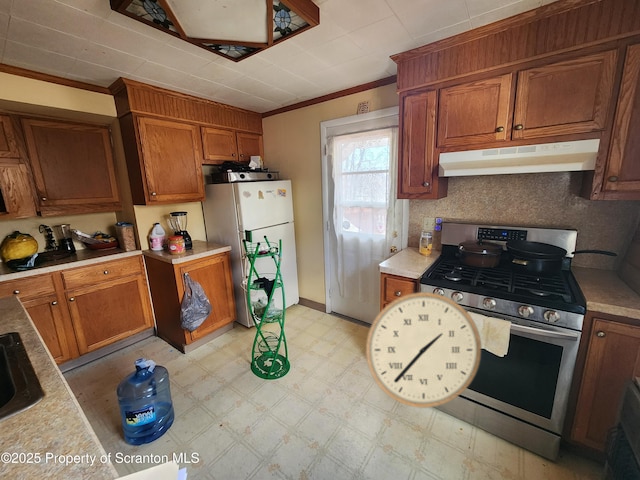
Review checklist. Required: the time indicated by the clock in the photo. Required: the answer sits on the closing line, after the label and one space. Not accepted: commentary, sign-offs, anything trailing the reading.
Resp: 1:37
